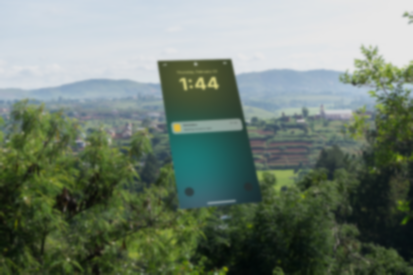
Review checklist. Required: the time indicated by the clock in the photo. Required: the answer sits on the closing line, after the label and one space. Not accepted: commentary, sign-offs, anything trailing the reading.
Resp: 1:44
